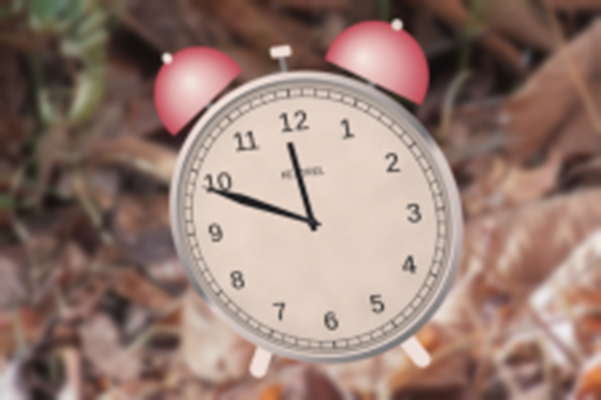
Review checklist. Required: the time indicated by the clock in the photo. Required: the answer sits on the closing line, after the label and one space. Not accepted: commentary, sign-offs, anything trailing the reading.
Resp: 11:49
